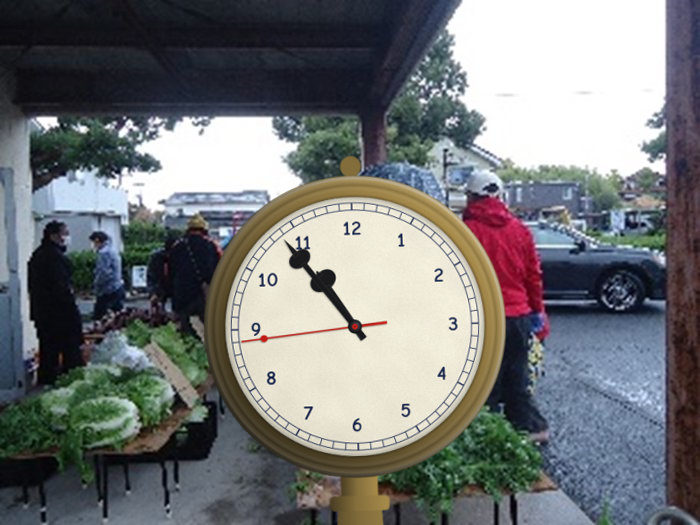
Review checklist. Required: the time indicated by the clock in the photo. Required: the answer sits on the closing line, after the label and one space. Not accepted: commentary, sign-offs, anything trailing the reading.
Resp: 10:53:44
